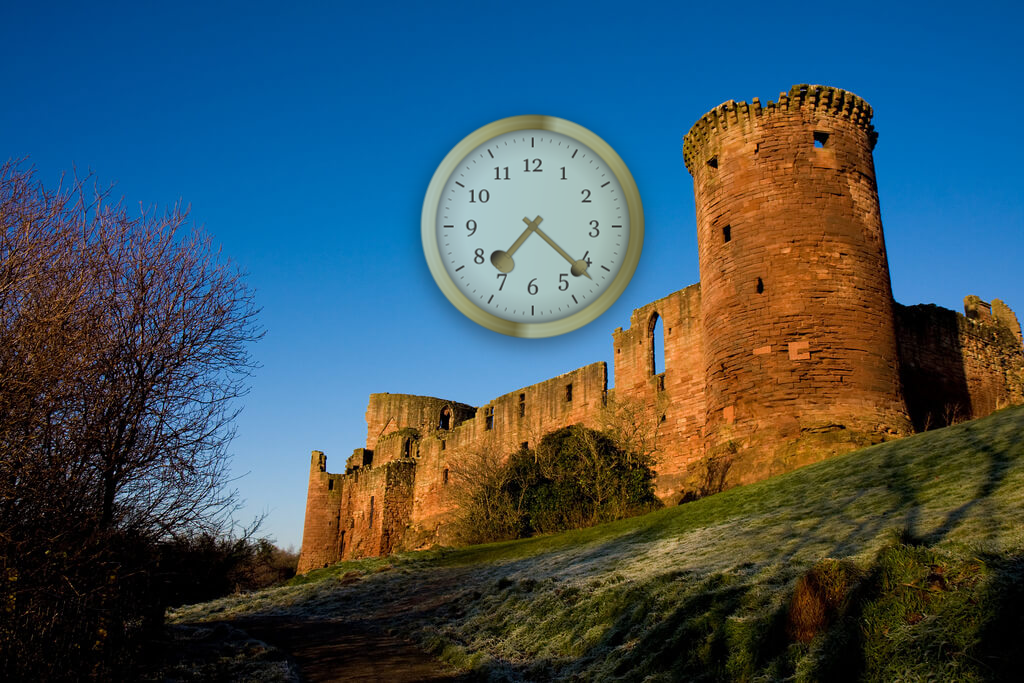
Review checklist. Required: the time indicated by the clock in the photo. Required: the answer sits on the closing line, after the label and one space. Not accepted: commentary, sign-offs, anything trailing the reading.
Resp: 7:22
